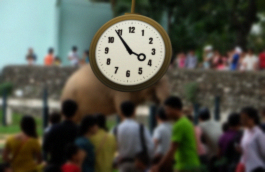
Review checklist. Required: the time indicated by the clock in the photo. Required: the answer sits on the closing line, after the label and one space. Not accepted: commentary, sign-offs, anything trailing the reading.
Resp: 3:54
